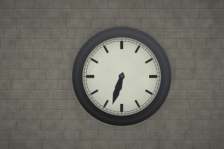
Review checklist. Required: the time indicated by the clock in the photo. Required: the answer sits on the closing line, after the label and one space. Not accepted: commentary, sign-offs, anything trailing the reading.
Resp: 6:33
